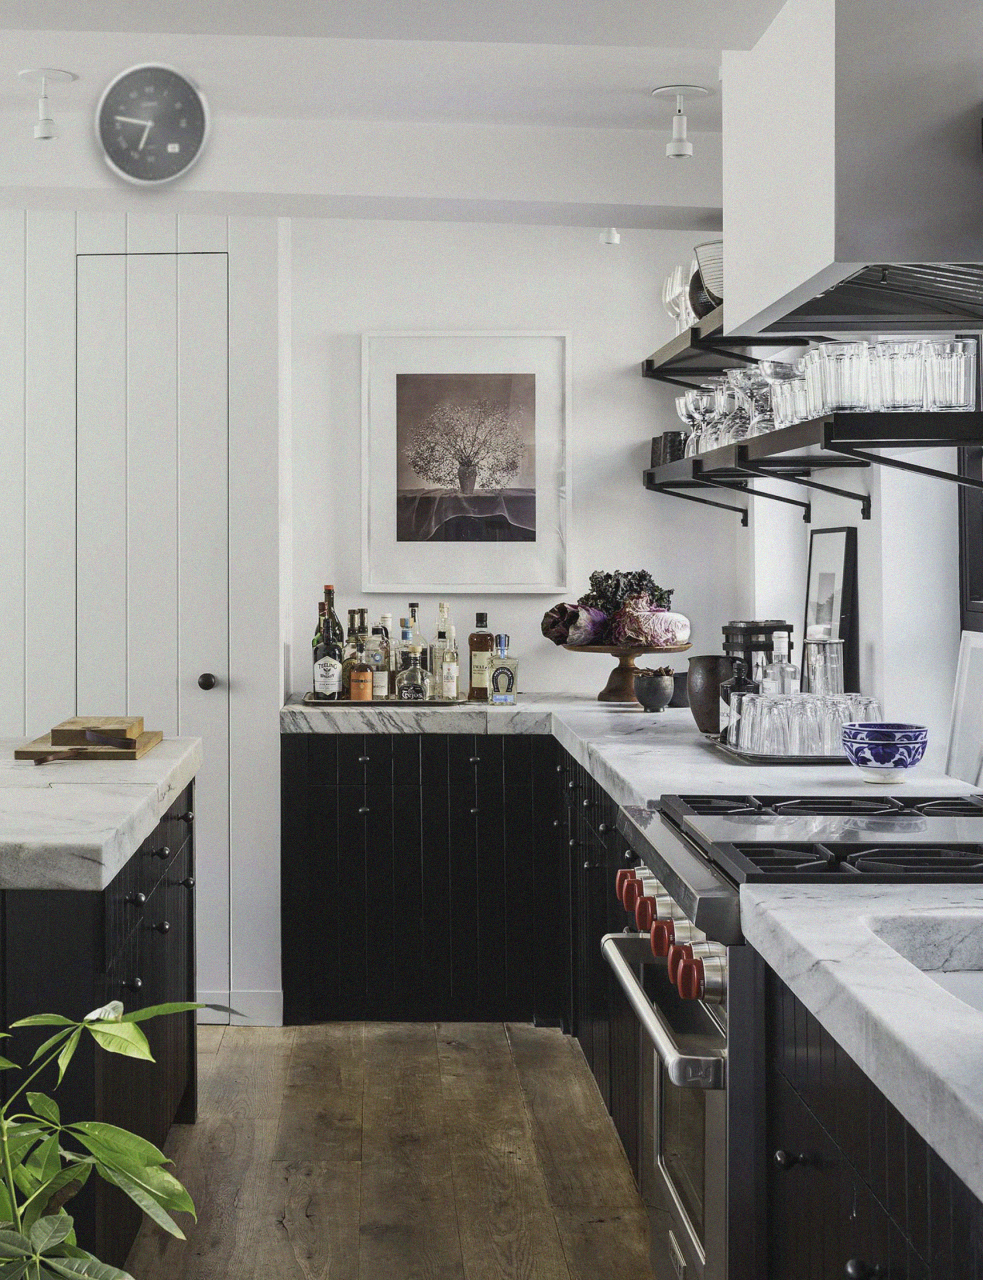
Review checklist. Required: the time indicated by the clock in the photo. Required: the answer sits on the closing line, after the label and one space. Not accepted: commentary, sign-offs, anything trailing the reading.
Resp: 6:47
